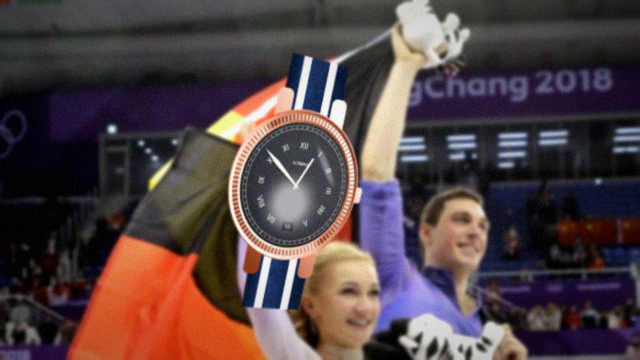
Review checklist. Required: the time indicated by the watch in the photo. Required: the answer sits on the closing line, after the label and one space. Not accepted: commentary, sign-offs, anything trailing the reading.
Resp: 12:51
